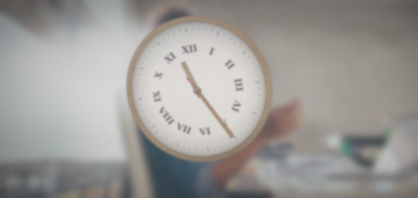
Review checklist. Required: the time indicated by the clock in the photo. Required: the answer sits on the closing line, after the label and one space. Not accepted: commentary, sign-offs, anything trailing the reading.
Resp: 11:25:25
